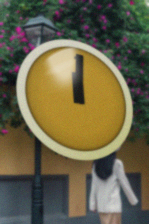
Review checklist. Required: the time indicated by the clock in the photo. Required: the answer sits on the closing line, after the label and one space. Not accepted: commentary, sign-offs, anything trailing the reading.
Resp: 12:01
